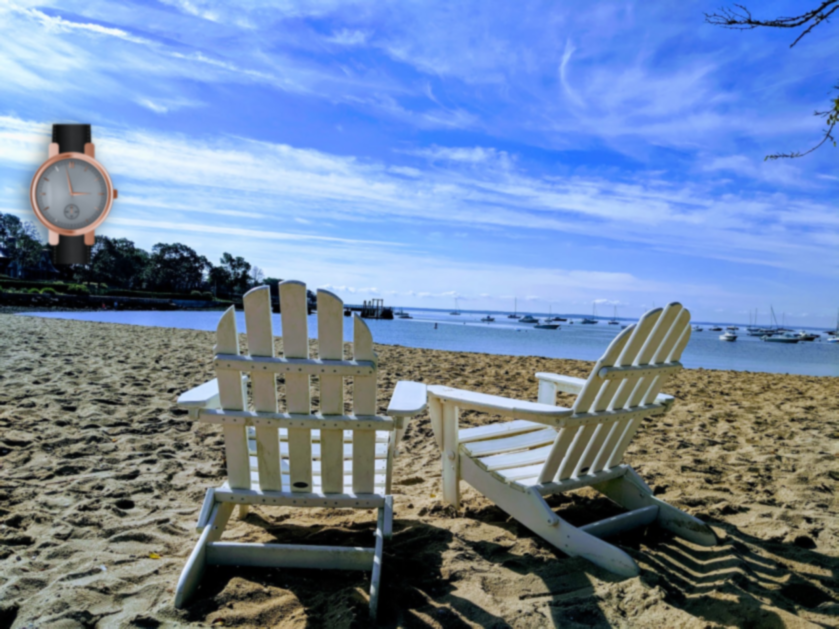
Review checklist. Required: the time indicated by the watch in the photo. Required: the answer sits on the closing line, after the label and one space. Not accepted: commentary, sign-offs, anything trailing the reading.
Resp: 2:58
